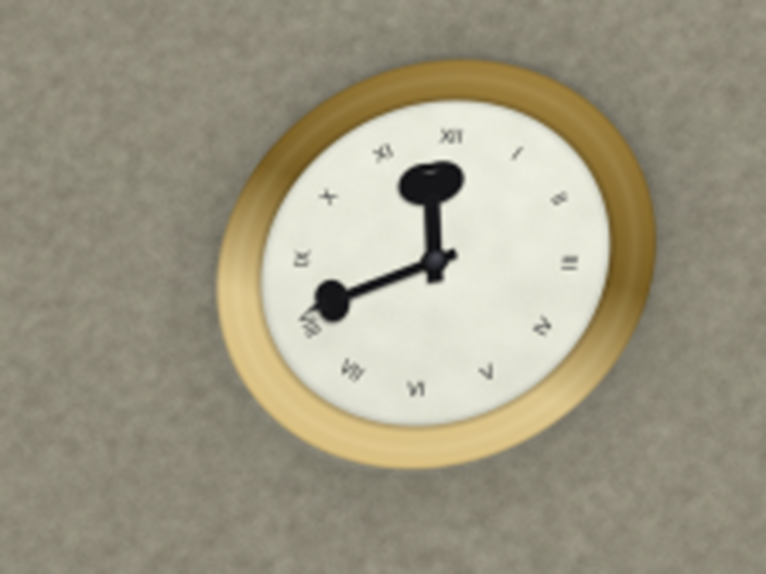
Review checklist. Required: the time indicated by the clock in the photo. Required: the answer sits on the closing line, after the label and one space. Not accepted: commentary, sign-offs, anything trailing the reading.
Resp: 11:41
